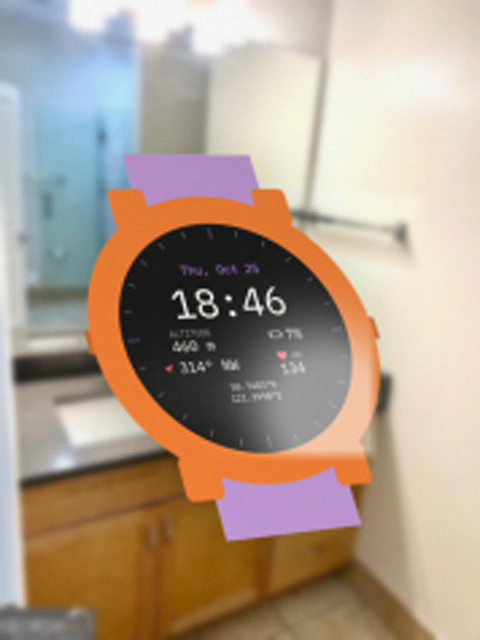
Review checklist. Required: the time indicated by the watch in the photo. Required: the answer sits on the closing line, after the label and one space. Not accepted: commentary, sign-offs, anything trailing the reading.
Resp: 18:46
